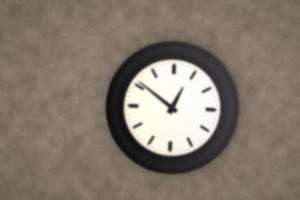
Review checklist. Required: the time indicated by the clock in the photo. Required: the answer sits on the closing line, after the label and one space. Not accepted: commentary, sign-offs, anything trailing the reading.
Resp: 12:51
